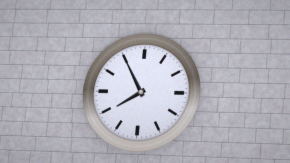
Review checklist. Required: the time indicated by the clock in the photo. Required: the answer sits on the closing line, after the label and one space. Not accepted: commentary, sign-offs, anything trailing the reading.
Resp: 7:55
